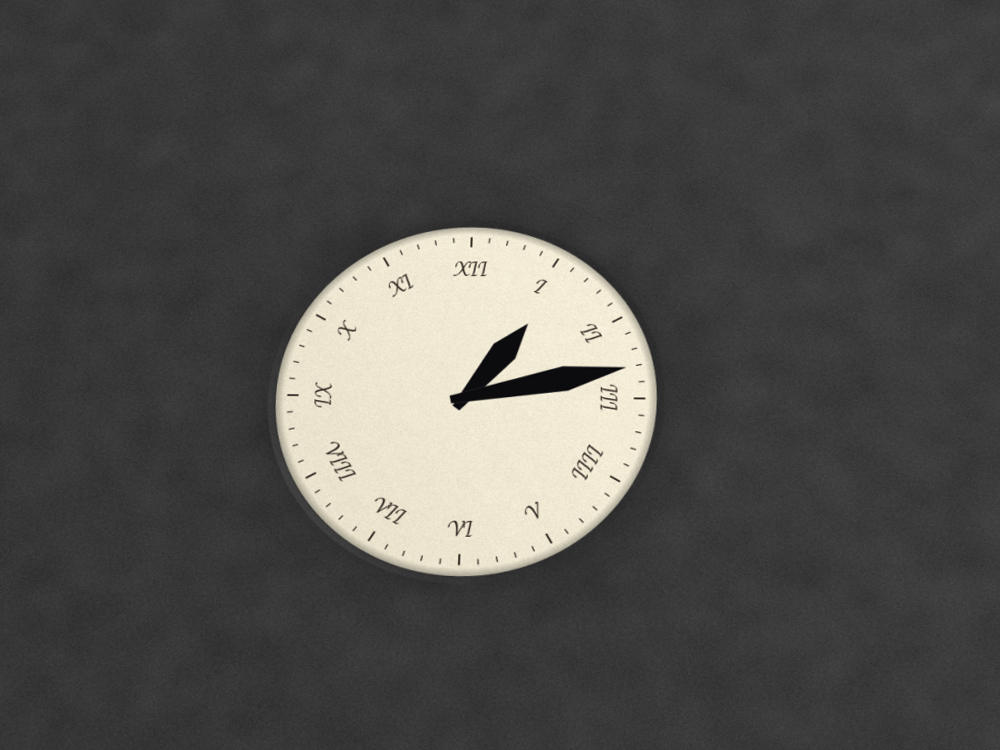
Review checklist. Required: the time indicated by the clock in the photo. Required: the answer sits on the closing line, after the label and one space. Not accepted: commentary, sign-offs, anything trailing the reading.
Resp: 1:13
